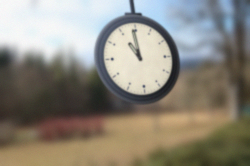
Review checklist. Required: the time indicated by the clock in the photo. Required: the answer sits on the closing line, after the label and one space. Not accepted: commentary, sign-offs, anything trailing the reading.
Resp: 10:59
